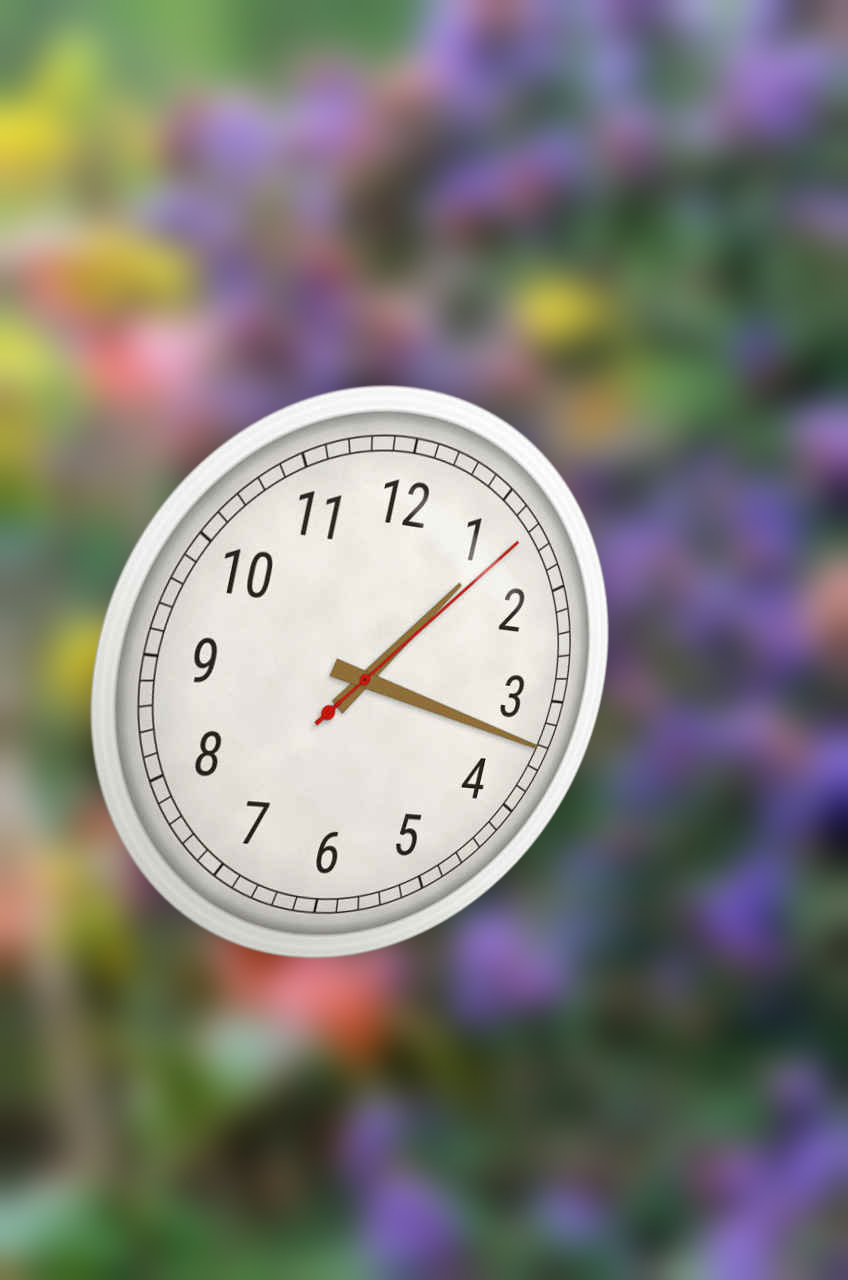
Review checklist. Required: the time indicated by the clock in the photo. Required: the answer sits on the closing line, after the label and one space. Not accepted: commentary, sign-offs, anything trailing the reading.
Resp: 1:17:07
